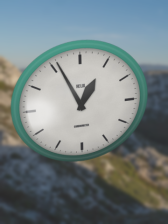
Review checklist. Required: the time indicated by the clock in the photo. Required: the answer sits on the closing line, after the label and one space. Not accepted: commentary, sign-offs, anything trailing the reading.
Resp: 12:56
